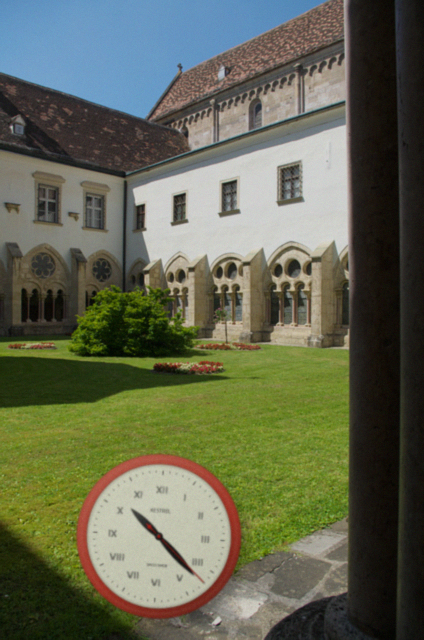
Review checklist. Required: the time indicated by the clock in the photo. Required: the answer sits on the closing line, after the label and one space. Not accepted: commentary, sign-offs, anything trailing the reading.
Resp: 10:22:22
